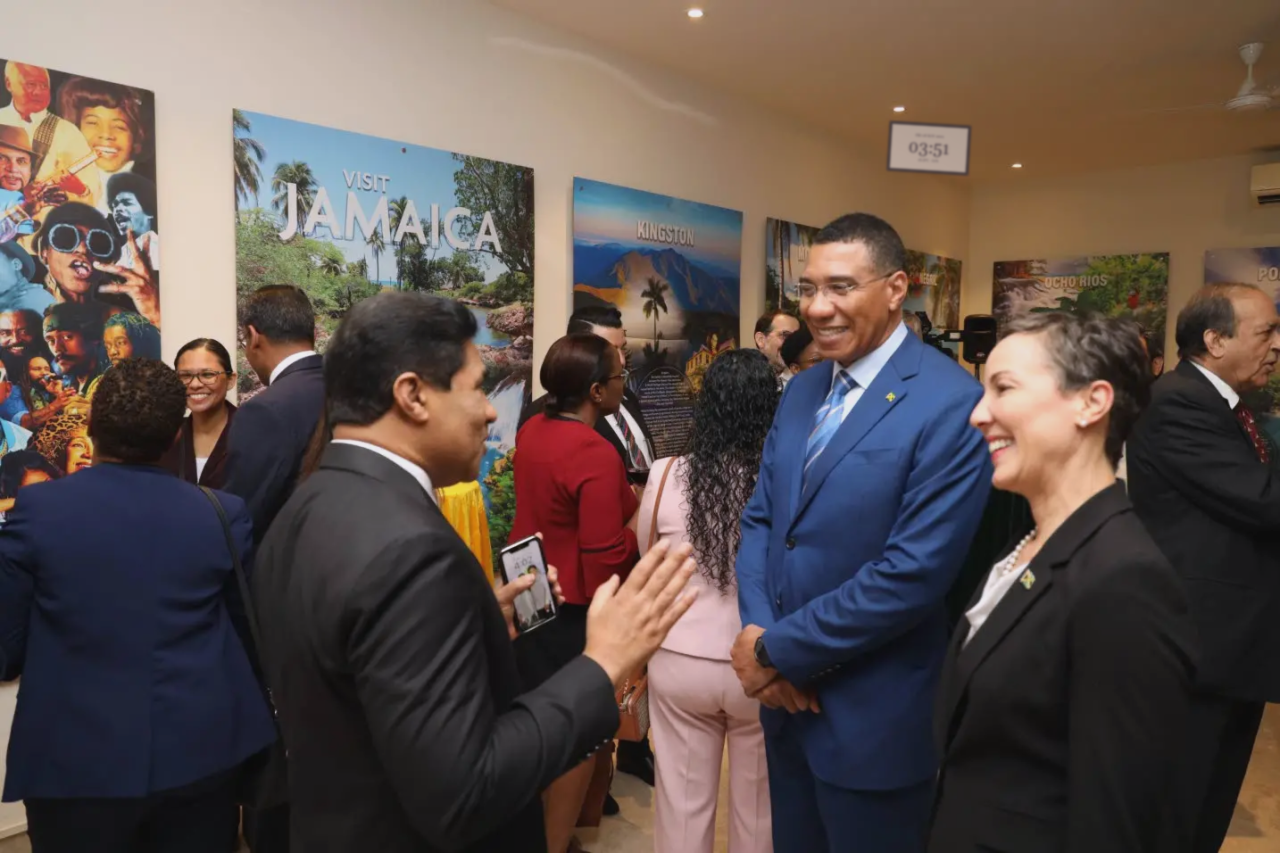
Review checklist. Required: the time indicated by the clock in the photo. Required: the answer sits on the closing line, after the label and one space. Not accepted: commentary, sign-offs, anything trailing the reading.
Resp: 3:51
